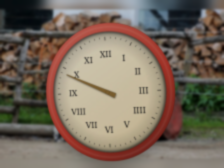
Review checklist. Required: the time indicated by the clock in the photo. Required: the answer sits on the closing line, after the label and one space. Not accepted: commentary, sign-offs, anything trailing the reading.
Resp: 9:49
